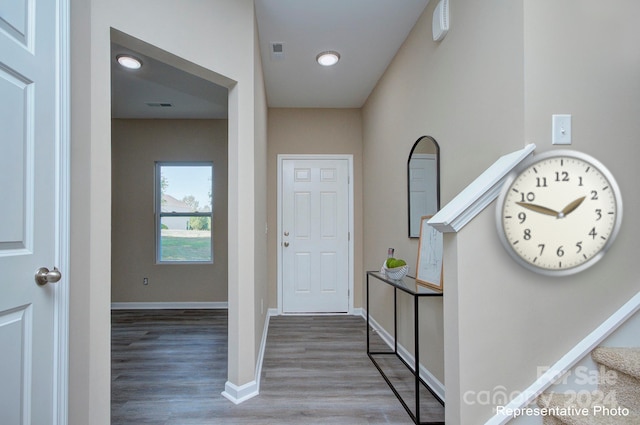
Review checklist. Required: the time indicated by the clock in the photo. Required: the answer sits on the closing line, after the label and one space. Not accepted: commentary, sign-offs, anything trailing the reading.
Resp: 1:48
